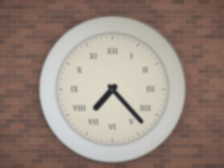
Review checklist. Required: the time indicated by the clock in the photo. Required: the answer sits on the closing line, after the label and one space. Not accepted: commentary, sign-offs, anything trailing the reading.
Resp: 7:23
